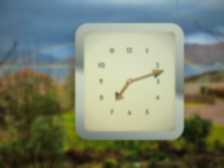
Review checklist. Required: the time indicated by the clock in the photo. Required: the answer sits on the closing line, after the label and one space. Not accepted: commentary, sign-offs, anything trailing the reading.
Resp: 7:12
